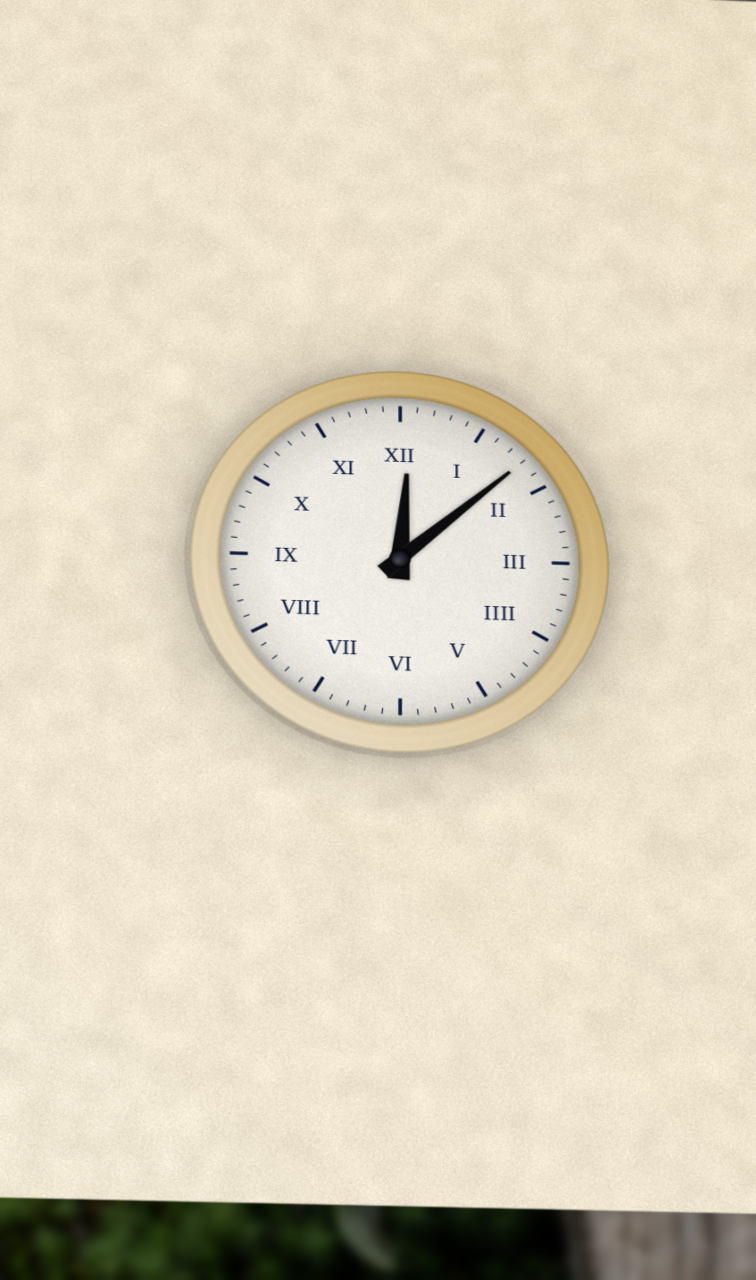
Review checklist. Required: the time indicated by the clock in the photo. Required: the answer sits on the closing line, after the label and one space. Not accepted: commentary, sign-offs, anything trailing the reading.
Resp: 12:08
